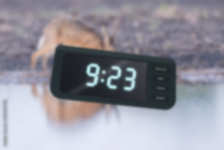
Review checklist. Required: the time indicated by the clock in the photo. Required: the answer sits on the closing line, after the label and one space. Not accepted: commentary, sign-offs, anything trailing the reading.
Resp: 9:23
